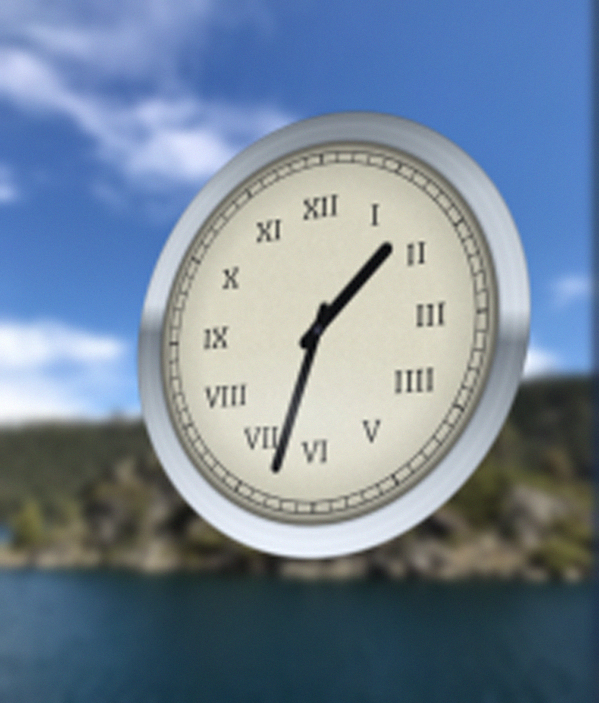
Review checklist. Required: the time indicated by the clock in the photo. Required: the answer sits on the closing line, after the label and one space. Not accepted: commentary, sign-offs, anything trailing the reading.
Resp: 1:33
